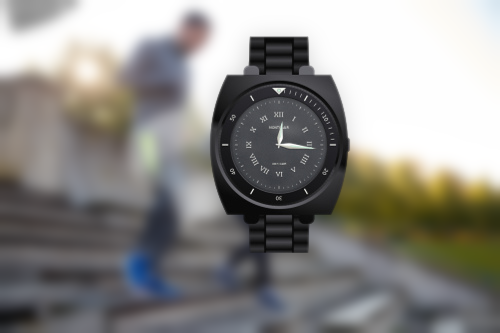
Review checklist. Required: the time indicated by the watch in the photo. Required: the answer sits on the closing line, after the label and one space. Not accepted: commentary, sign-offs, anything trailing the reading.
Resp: 12:16
